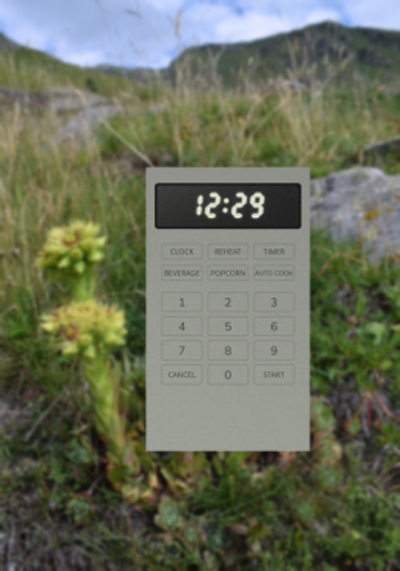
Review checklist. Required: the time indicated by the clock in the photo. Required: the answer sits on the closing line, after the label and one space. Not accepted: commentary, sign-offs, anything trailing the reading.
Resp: 12:29
